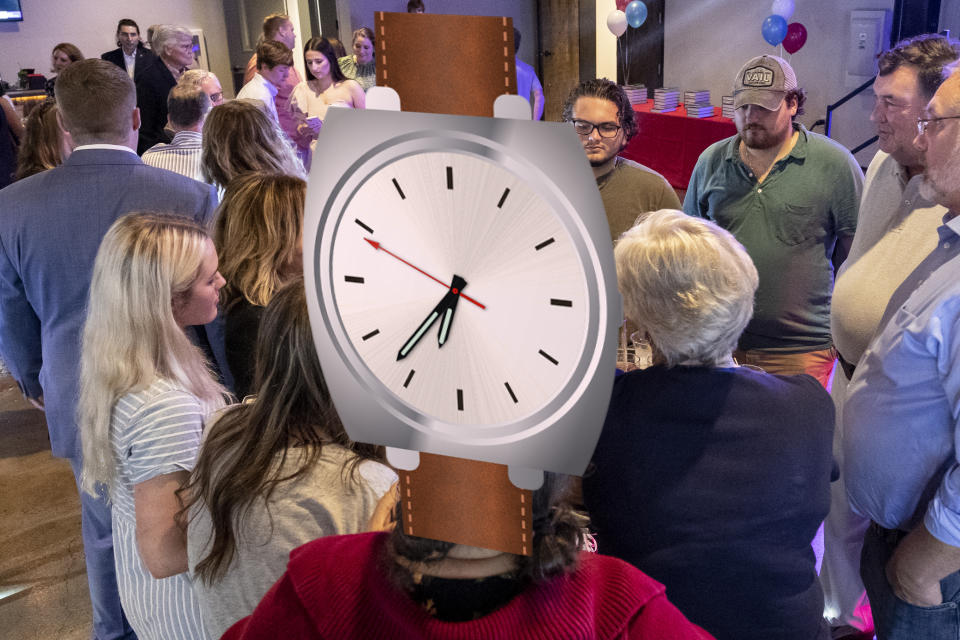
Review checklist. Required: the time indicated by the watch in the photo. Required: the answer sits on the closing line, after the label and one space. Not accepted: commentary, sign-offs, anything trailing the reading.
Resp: 6:36:49
